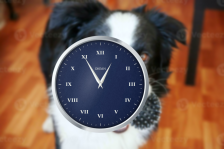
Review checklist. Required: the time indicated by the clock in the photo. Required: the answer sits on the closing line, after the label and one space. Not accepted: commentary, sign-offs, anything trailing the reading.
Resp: 12:55
